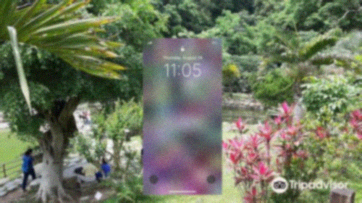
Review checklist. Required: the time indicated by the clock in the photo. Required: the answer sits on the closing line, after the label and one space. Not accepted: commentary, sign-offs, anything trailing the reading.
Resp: 11:05
